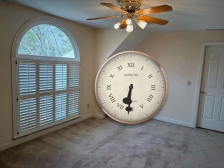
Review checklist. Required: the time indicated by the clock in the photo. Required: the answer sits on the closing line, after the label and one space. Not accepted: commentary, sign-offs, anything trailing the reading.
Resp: 6:31
